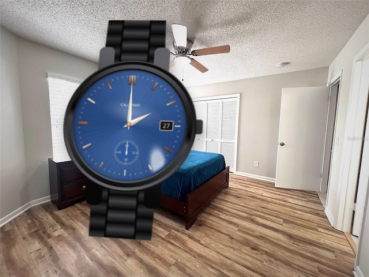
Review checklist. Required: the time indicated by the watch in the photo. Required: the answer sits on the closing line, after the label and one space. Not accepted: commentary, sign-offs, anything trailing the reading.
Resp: 2:00
